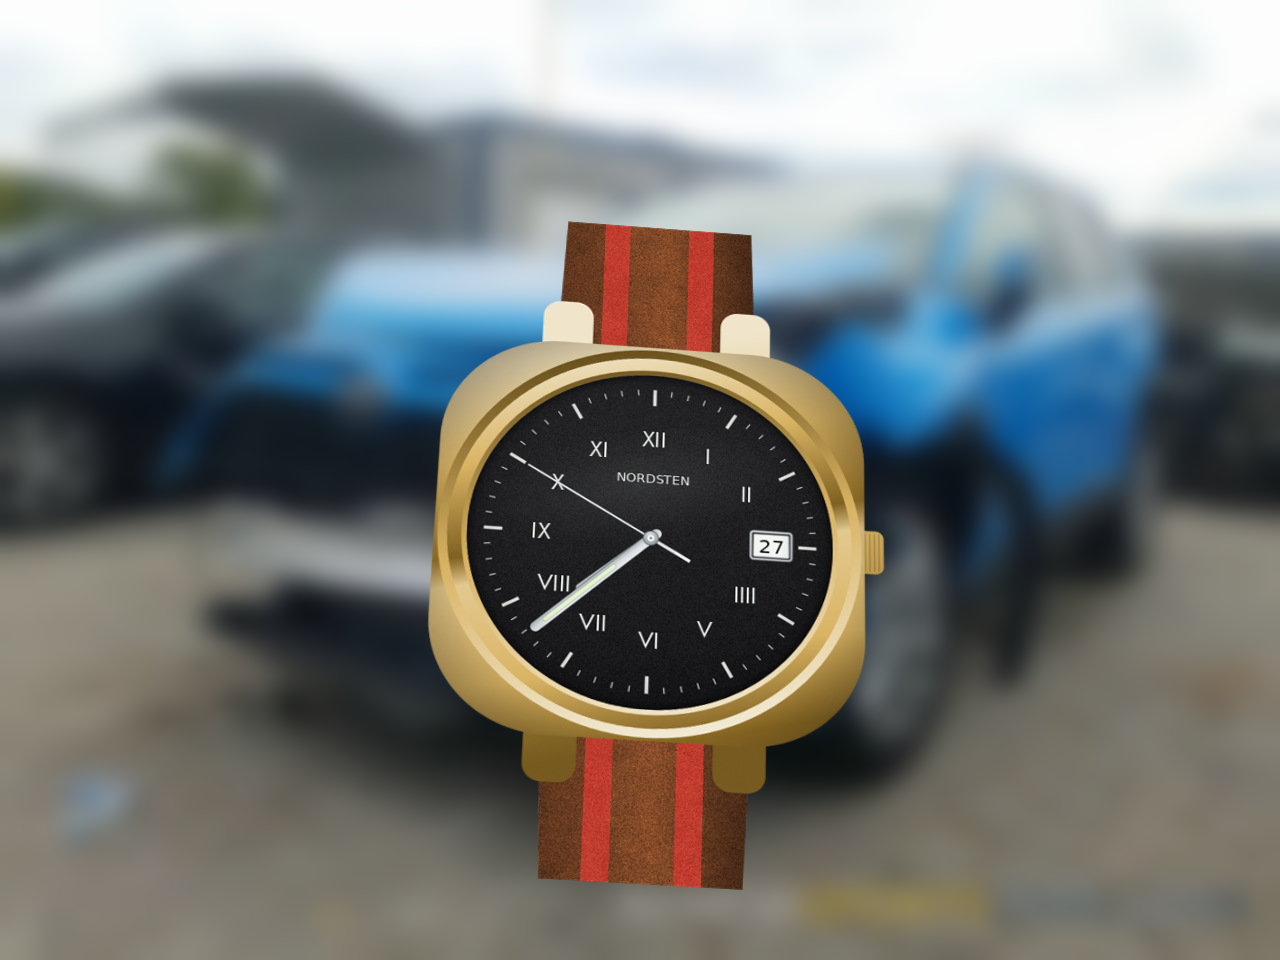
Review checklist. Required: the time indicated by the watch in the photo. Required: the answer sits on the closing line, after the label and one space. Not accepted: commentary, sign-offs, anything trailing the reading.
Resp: 7:37:50
